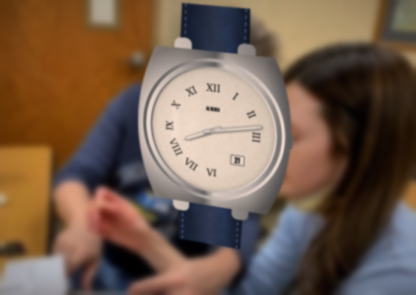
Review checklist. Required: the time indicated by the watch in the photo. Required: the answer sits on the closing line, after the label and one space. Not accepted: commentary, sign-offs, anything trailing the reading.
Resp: 8:13
